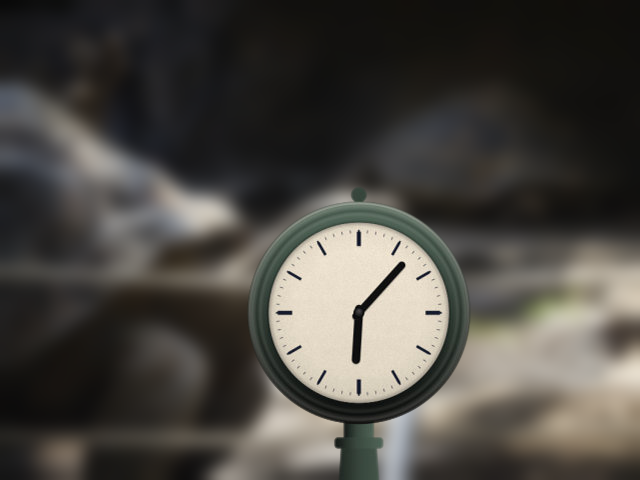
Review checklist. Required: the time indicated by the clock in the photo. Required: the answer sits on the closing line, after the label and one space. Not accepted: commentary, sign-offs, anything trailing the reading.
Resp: 6:07
